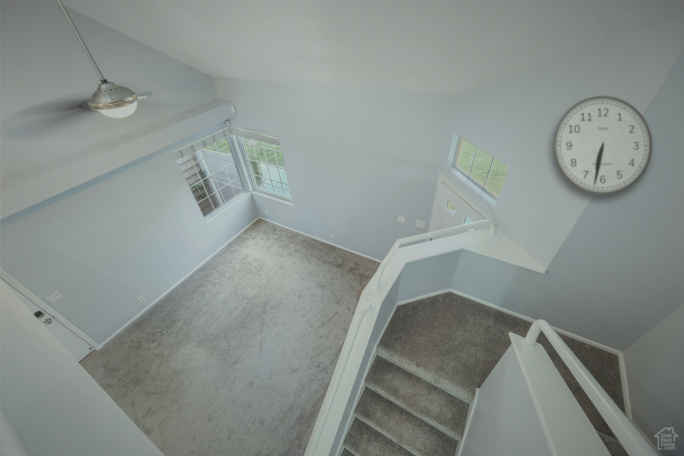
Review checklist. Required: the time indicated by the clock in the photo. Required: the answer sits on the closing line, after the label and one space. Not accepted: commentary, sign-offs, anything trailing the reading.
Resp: 6:32
